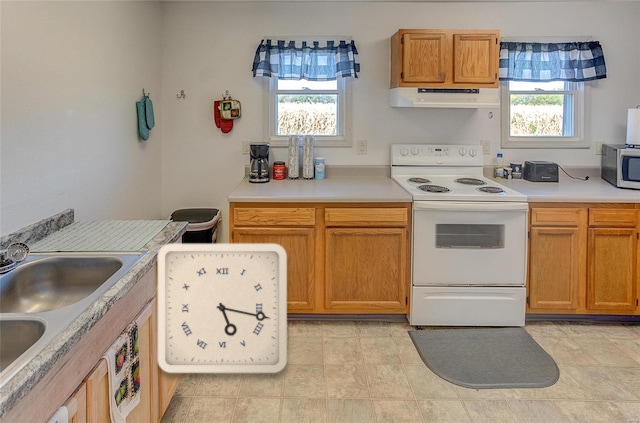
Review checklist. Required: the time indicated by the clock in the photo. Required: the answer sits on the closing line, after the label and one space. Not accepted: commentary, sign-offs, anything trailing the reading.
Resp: 5:17
